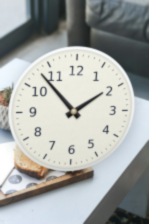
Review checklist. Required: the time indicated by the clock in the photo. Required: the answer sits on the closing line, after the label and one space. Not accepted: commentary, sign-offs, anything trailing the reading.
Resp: 1:53
